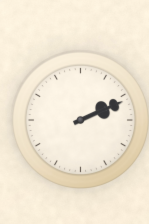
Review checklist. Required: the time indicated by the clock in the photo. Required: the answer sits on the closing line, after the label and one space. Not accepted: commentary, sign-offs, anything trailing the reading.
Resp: 2:11
